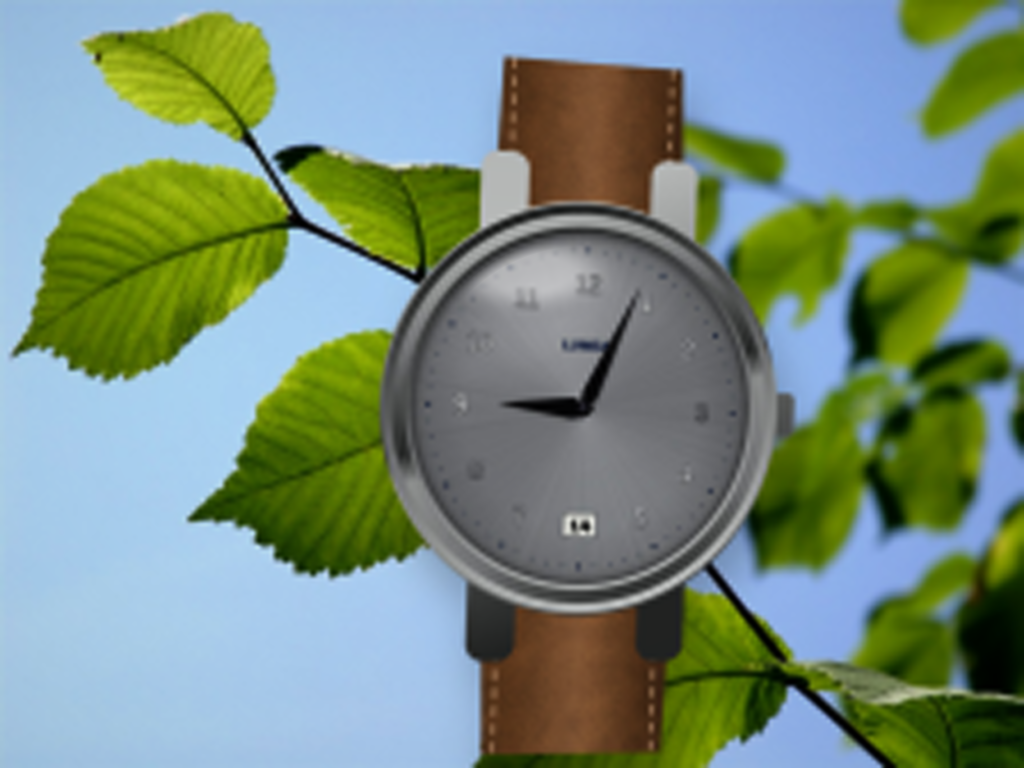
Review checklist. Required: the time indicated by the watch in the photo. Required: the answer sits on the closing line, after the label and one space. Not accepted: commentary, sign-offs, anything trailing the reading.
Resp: 9:04
